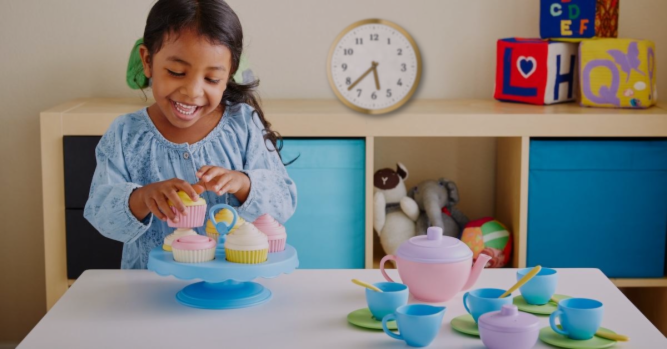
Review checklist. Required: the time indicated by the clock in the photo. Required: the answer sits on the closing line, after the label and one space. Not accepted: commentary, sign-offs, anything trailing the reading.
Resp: 5:38
